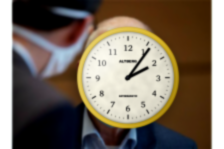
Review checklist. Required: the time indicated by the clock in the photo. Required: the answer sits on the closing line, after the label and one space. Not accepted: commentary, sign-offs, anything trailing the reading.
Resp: 2:06
